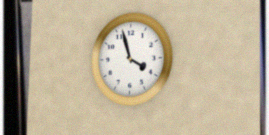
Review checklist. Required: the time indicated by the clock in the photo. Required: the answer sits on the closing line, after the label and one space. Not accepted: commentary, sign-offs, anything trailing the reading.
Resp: 3:57
